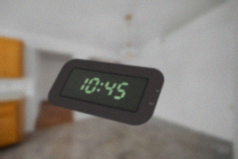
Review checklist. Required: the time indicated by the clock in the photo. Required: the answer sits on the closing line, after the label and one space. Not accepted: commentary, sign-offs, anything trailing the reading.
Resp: 10:45
